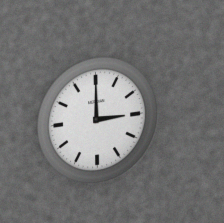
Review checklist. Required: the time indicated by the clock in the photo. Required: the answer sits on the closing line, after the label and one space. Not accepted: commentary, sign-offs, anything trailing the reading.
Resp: 3:00
